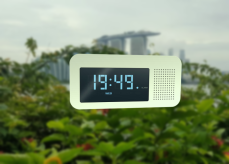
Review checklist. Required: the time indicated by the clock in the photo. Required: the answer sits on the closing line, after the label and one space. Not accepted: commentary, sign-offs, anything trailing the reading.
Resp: 19:49
